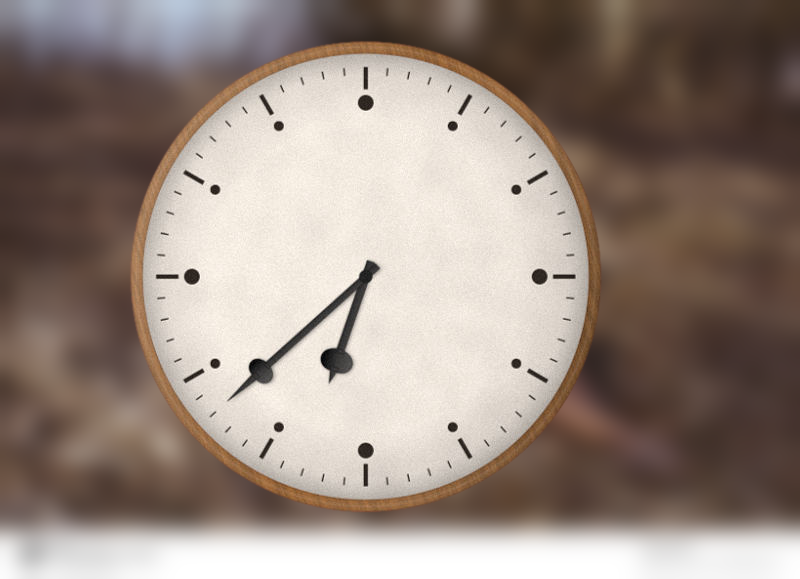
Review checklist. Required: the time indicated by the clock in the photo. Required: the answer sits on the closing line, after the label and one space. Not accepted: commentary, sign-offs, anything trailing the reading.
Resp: 6:38
